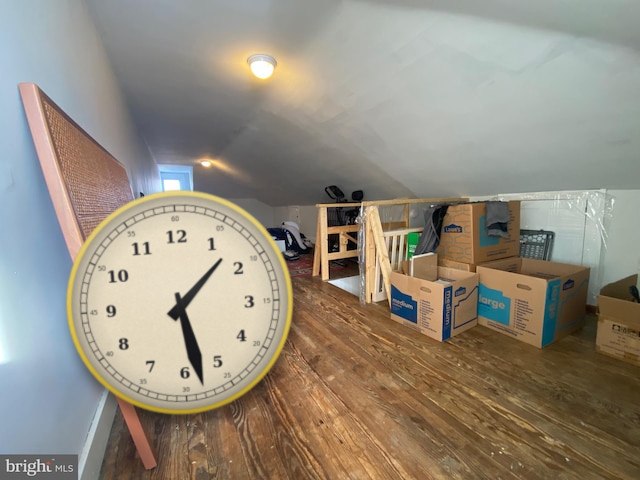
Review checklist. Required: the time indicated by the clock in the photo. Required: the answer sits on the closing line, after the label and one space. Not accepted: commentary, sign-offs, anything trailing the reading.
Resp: 1:28
